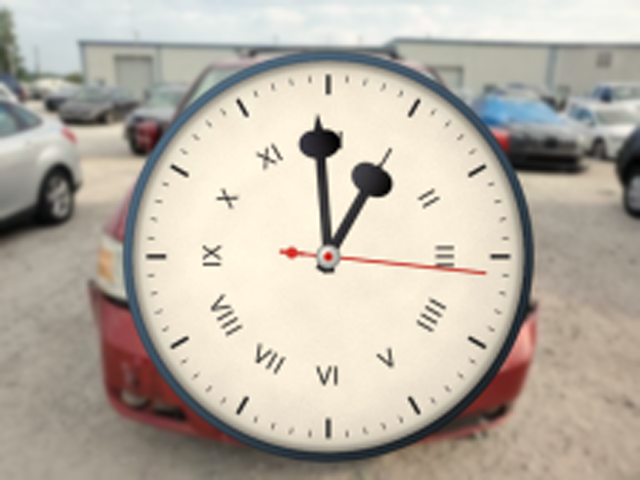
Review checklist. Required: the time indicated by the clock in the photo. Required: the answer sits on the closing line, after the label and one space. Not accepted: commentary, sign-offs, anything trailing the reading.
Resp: 12:59:16
